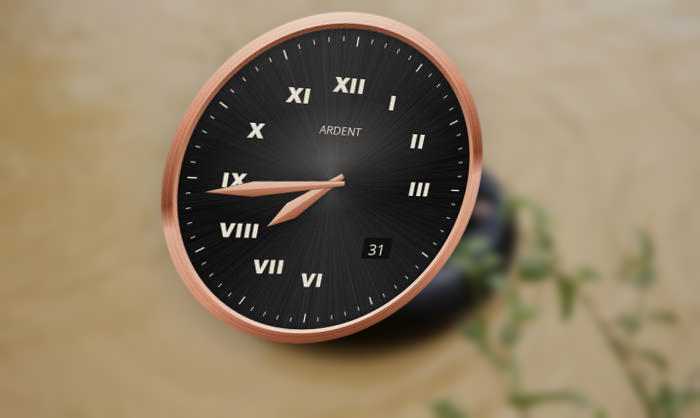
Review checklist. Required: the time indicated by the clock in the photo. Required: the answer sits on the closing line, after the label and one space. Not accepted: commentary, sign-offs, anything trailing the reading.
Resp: 7:44
